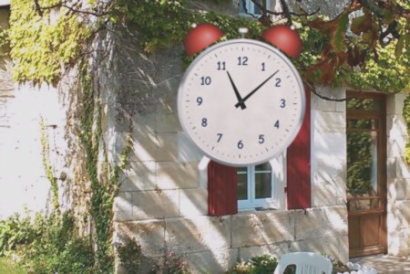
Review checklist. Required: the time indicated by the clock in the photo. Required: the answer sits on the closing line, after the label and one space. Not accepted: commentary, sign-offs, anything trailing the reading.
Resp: 11:08
